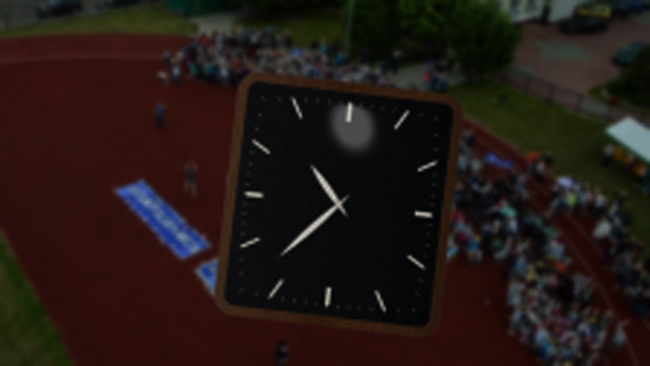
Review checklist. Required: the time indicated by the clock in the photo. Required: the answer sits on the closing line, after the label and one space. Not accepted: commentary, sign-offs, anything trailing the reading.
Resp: 10:37
